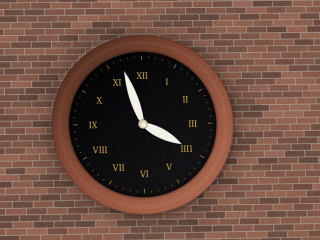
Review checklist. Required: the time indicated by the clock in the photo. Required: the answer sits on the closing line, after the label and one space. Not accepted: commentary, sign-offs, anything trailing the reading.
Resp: 3:57
